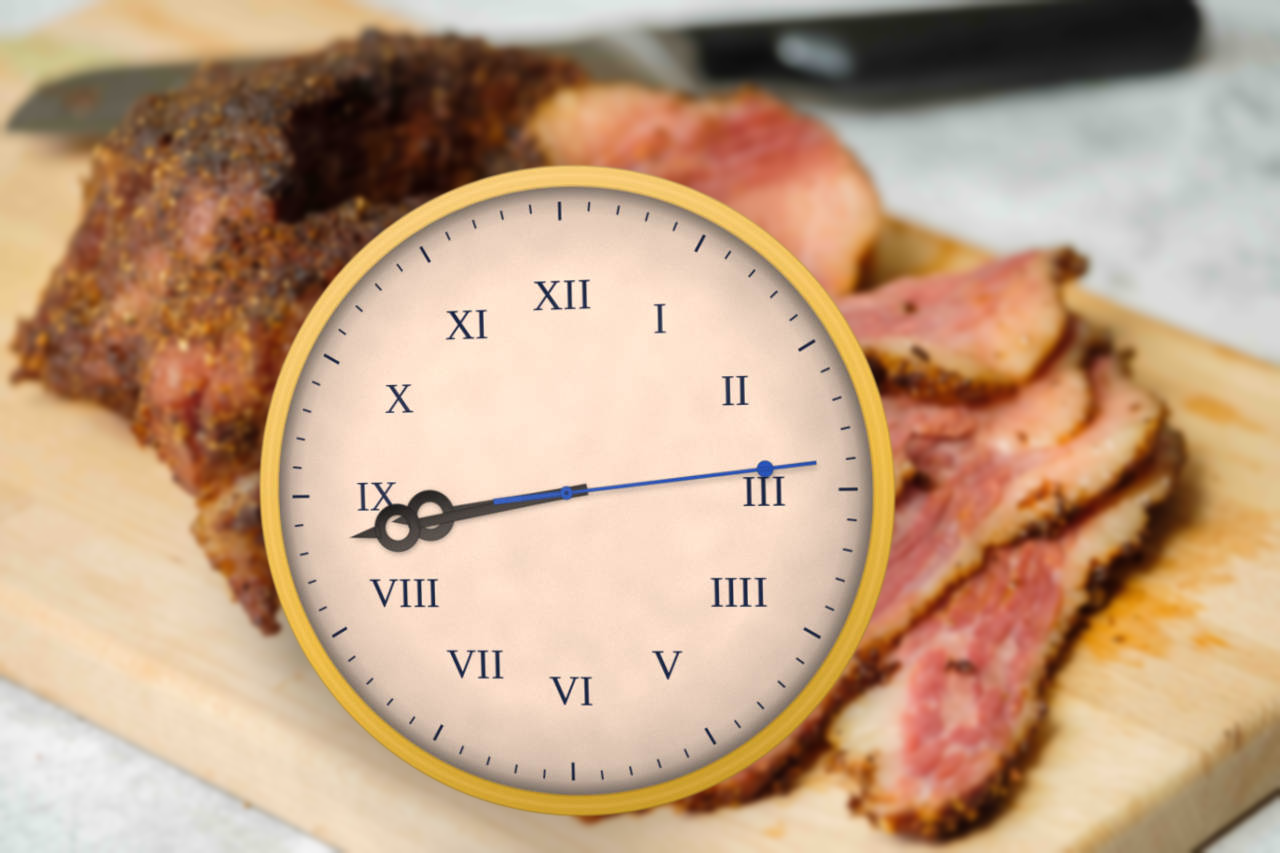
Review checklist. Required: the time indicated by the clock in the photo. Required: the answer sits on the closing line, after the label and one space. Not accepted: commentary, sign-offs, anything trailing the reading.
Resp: 8:43:14
